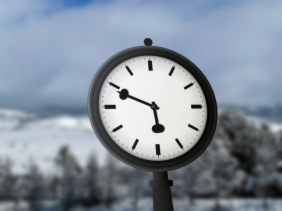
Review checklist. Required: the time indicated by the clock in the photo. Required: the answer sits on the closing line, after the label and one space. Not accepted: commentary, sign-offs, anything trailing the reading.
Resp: 5:49
